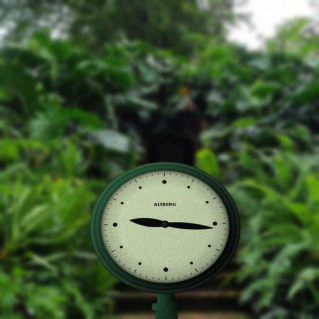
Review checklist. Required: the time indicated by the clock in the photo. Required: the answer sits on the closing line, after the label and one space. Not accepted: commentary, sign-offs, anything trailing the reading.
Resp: 9:16
